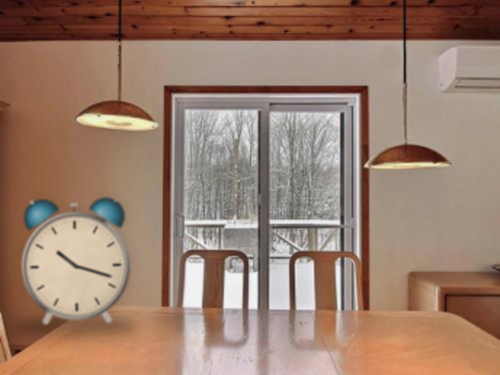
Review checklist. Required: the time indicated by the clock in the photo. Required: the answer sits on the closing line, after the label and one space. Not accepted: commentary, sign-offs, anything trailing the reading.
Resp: 10:18
